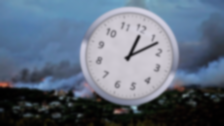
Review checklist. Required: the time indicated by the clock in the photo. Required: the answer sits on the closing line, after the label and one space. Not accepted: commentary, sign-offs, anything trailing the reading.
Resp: 12:07
